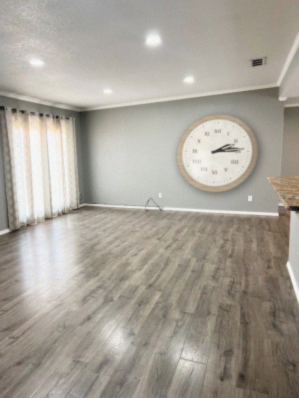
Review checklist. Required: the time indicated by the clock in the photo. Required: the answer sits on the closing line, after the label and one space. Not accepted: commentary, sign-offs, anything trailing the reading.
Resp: 2:14
